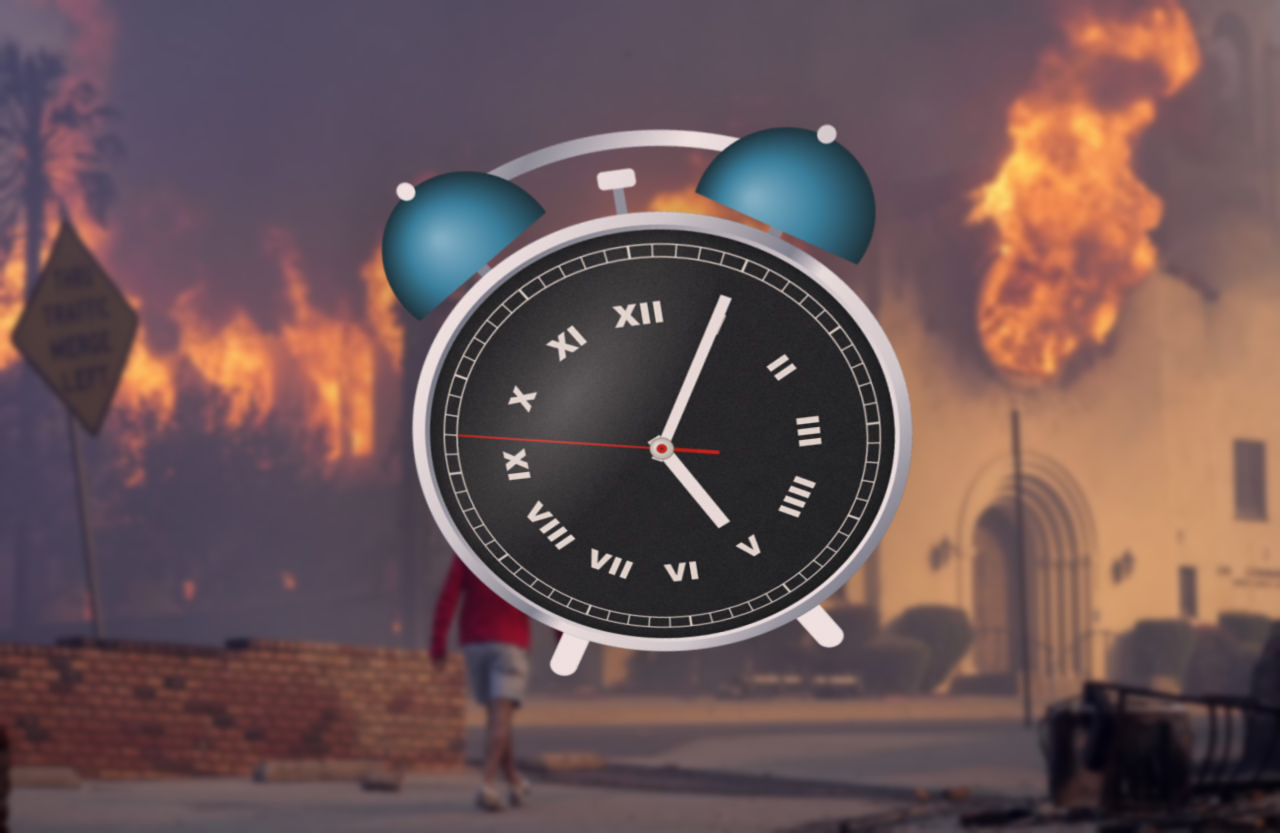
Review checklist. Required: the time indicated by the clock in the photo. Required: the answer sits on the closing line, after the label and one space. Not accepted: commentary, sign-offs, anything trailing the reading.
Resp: 5:04:47
